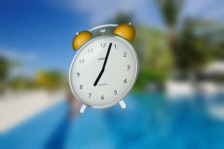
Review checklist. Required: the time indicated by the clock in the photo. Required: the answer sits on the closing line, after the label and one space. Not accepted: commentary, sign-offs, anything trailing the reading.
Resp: 7:03
